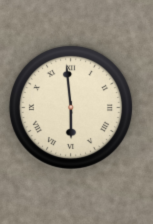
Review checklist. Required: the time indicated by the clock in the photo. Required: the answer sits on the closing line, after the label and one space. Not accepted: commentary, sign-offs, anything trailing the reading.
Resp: 5:59
